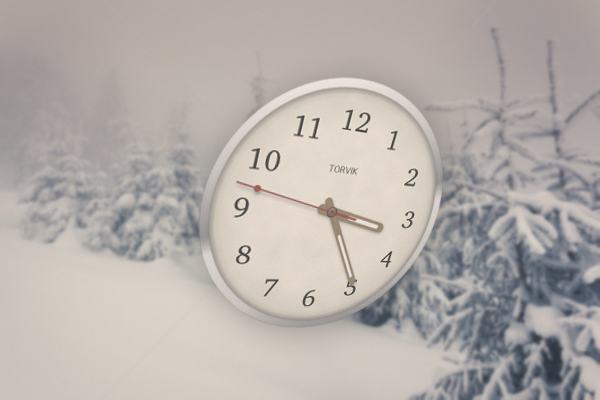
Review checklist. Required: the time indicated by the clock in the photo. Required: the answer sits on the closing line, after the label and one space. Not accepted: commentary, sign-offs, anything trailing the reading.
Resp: 3:24:47
